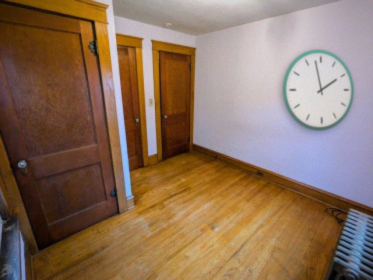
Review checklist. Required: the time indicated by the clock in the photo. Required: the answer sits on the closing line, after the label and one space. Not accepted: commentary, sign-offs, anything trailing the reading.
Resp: 1:58
